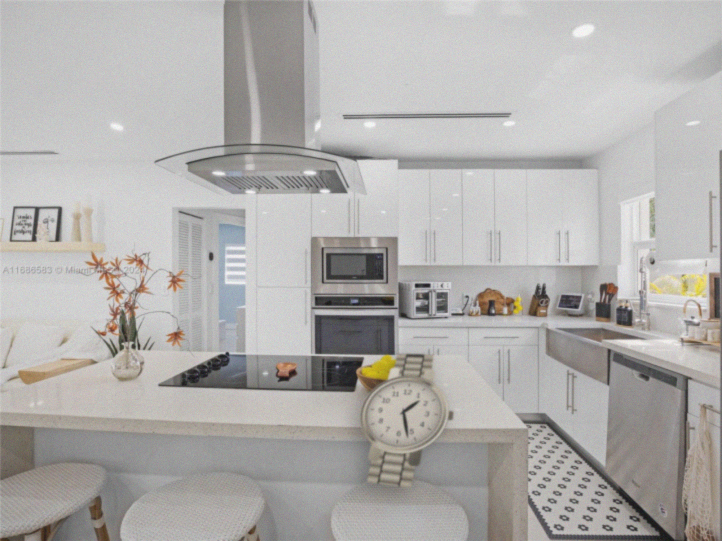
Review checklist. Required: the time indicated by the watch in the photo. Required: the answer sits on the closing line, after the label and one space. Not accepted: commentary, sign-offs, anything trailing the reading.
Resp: 1:27
